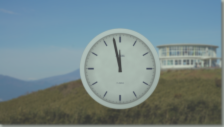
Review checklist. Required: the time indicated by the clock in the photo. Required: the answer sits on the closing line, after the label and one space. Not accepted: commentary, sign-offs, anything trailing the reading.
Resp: 11:58
